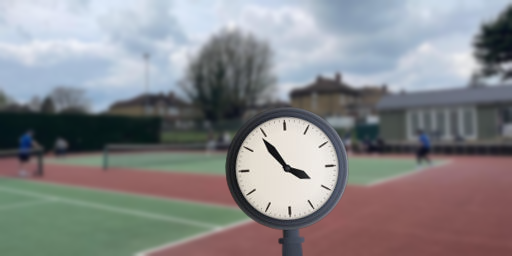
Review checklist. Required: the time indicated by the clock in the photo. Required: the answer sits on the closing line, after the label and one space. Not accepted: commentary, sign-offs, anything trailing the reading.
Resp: 3:54
